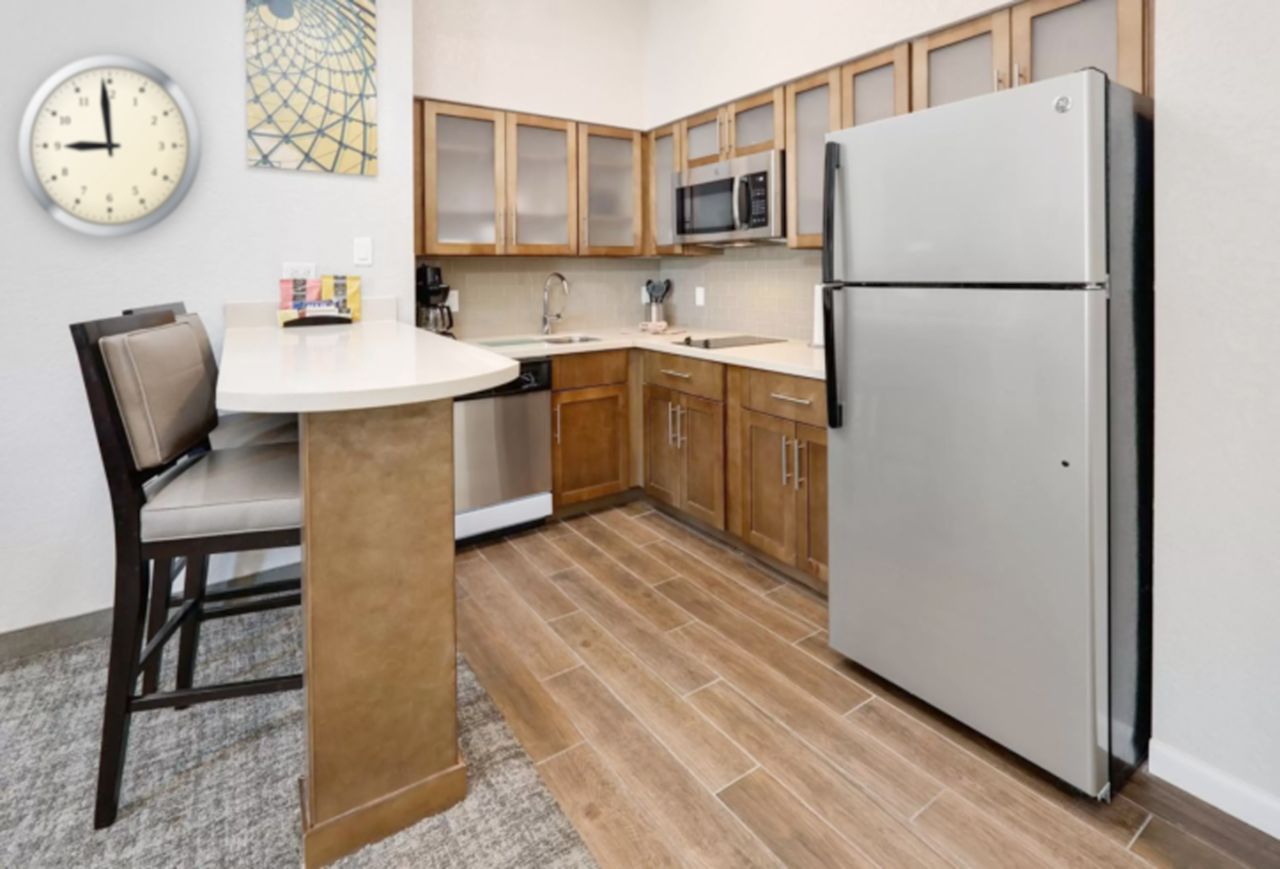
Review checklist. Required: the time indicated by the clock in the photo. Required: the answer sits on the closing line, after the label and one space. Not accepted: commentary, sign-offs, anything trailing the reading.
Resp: 8:59
